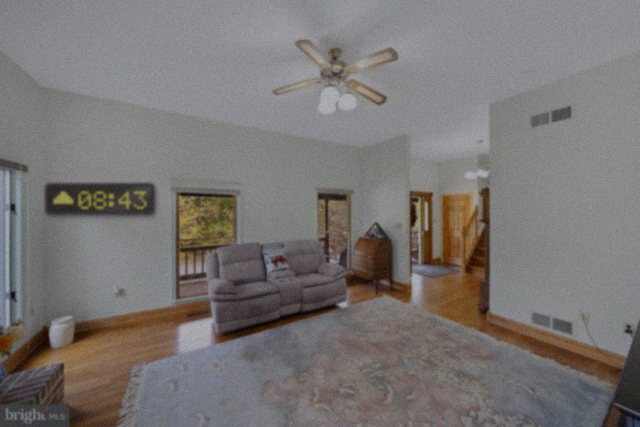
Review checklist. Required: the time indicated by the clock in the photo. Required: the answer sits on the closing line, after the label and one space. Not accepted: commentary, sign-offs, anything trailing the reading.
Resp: 8:43
